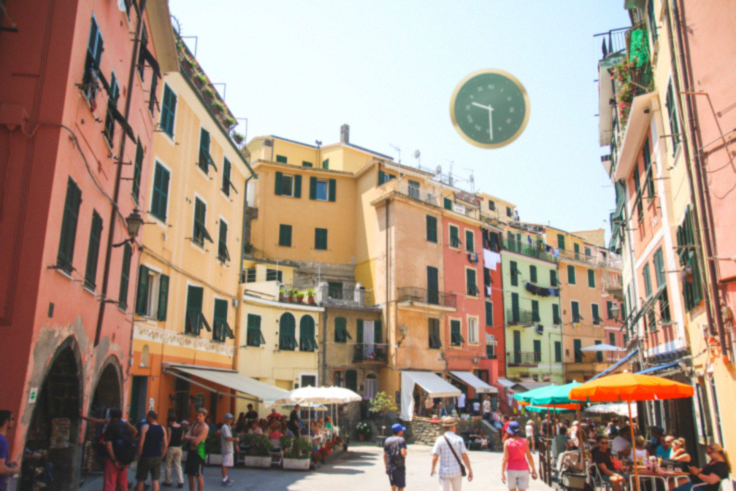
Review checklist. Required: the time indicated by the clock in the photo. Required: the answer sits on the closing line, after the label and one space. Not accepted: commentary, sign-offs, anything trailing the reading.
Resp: 9:29
